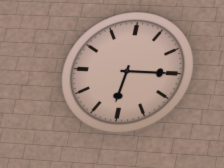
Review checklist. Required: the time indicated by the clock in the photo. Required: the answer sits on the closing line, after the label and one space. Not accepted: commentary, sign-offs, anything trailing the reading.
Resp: 6:15
